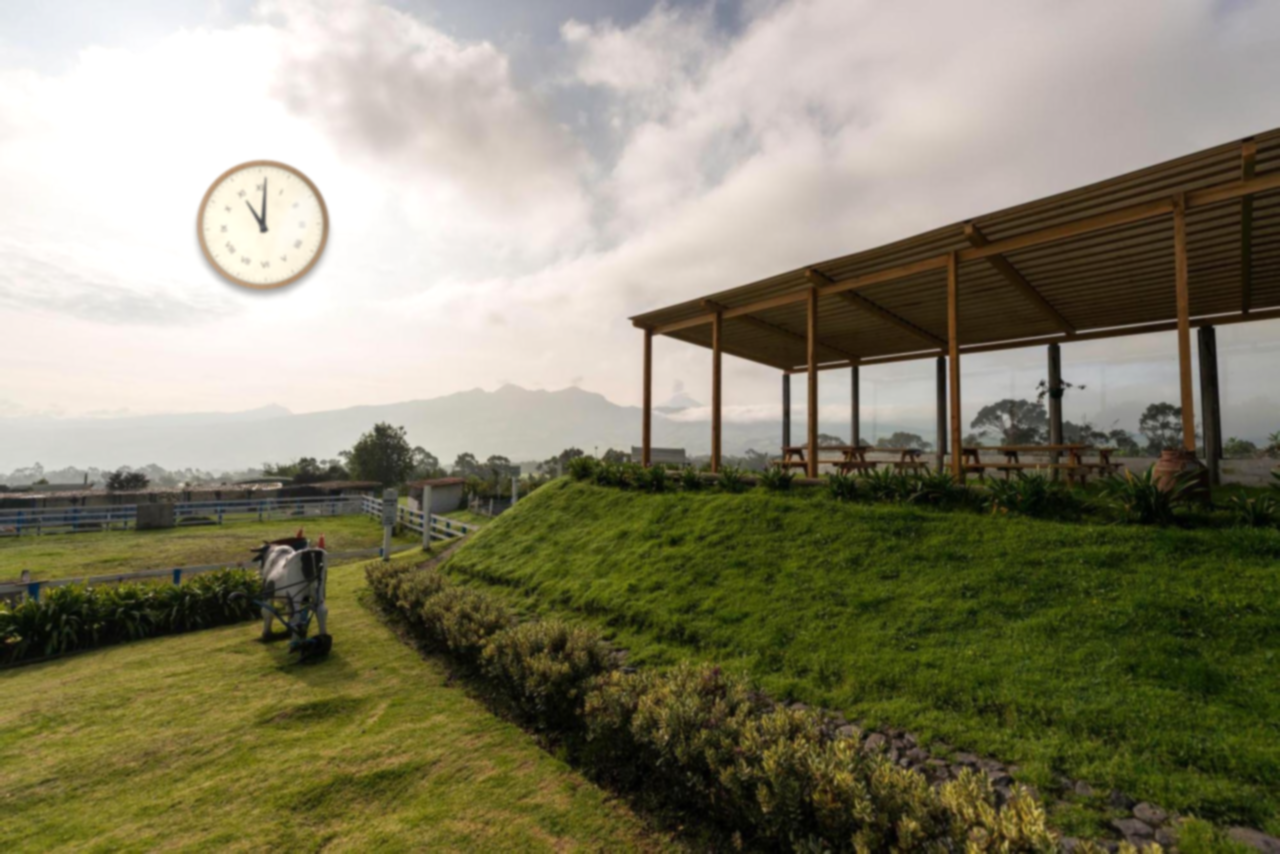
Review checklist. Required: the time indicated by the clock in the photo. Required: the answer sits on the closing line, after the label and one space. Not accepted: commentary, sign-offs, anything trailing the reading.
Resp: 11:01
